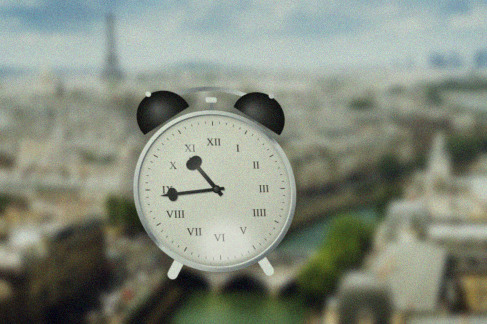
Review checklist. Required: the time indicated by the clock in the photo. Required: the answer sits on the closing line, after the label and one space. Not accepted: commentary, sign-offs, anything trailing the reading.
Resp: 10:44
